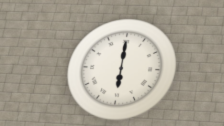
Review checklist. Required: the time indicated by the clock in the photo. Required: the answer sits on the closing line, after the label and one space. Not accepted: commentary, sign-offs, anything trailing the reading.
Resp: 6:00
